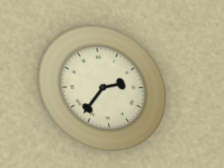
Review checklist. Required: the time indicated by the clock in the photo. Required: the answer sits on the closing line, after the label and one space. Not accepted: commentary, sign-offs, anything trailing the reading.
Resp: 2:37
